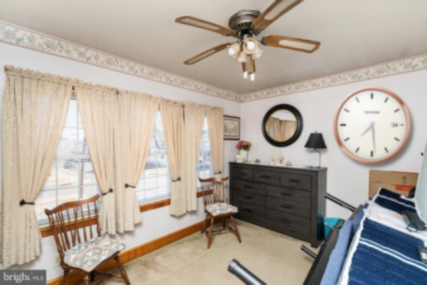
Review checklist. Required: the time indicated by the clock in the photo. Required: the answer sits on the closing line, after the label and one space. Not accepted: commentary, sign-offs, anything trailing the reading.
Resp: 7:29
